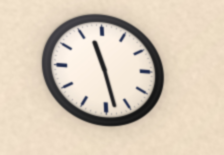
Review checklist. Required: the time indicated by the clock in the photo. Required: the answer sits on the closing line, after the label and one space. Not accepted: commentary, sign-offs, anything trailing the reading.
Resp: 11:28
